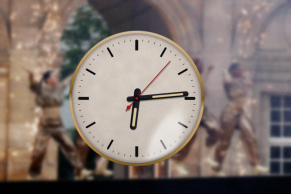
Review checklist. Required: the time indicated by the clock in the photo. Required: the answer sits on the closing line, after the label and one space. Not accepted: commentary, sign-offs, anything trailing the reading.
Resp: 6:14:07
